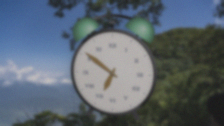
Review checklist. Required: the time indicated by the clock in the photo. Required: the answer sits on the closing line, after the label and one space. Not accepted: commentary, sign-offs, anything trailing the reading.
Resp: 6:51
